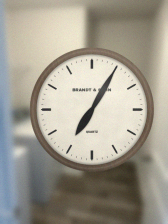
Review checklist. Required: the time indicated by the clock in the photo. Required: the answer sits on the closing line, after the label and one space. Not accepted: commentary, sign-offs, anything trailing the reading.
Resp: 7:05
